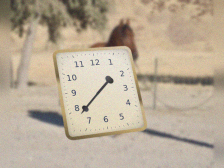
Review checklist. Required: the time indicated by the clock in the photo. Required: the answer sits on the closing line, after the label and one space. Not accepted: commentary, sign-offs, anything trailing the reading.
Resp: 1:38
